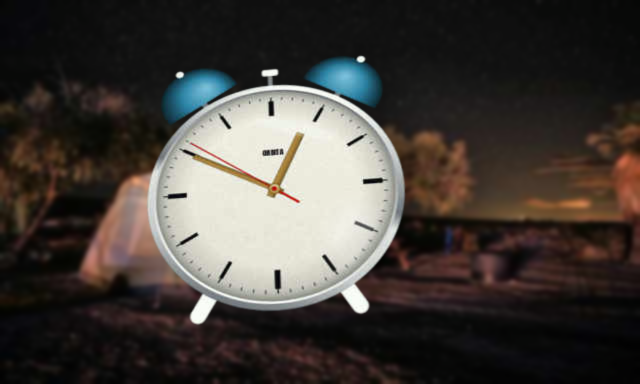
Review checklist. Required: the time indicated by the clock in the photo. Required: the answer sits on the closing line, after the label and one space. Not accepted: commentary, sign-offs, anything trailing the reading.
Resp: 12:49:51
